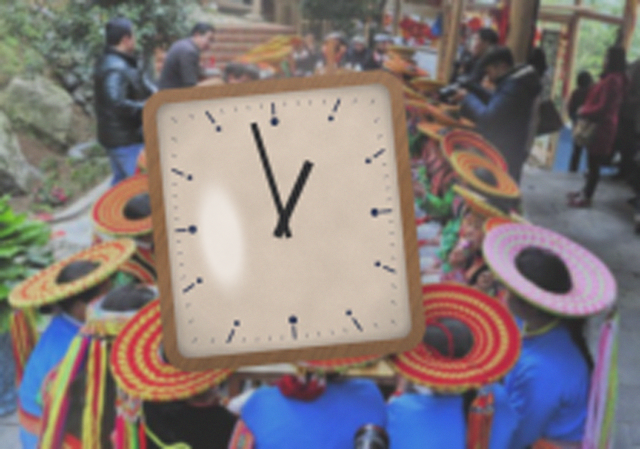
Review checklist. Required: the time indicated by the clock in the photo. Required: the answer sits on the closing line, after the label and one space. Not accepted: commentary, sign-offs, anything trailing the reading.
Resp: 12:58
